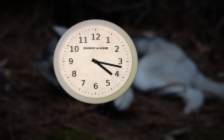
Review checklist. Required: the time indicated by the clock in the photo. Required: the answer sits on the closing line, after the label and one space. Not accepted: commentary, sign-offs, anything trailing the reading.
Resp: 4:17
